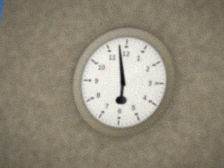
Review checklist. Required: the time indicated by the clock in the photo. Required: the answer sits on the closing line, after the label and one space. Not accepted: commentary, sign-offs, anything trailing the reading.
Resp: 5:58
